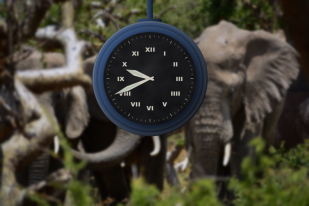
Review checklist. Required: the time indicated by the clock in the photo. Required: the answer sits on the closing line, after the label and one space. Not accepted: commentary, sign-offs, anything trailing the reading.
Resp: 9:41
